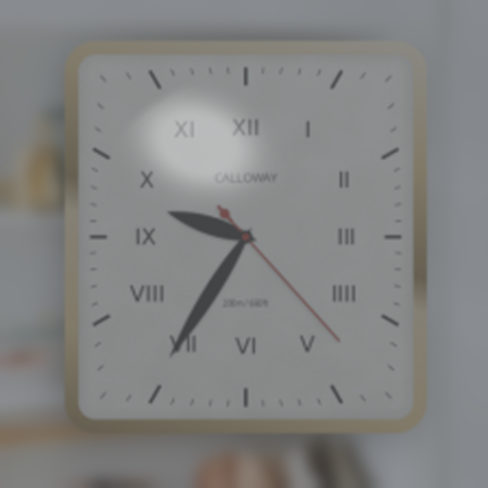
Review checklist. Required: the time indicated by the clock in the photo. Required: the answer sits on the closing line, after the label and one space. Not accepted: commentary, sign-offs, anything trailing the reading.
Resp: 9:35:23
